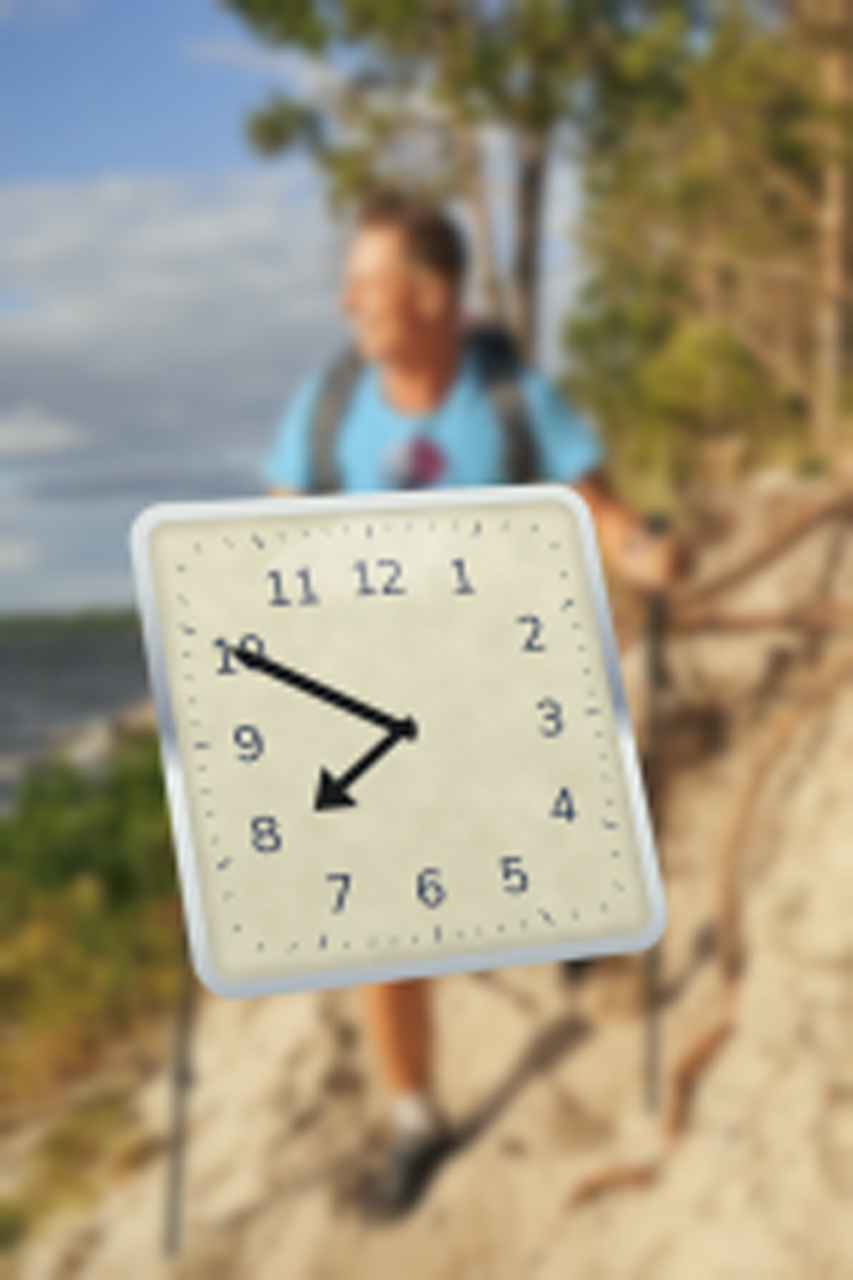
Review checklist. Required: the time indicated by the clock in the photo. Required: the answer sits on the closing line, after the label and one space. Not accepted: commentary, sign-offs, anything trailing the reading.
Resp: 7:50
